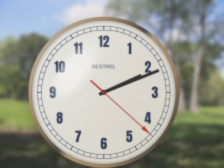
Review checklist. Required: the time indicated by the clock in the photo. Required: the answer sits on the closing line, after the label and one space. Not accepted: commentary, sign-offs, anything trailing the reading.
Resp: 2:11:22
